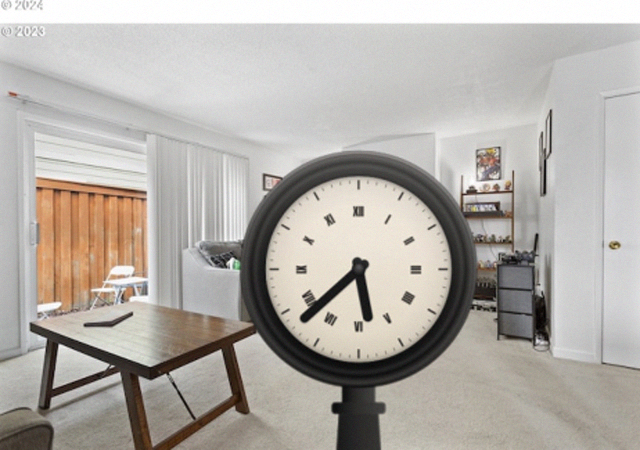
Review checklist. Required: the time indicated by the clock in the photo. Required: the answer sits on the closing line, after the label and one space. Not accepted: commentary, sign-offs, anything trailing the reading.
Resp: 5:38
